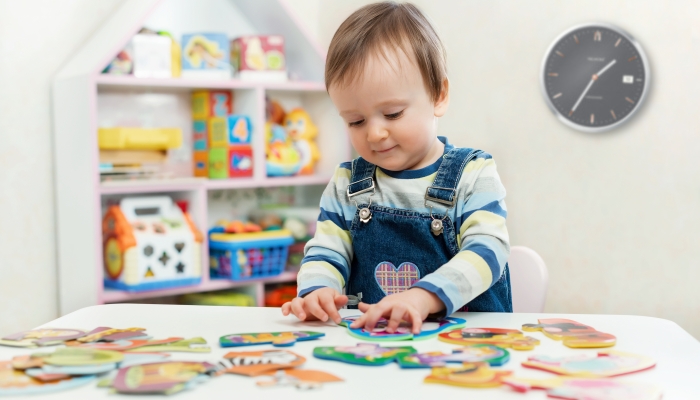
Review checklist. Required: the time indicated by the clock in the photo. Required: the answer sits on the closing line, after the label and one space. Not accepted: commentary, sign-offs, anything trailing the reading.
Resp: 1:35
